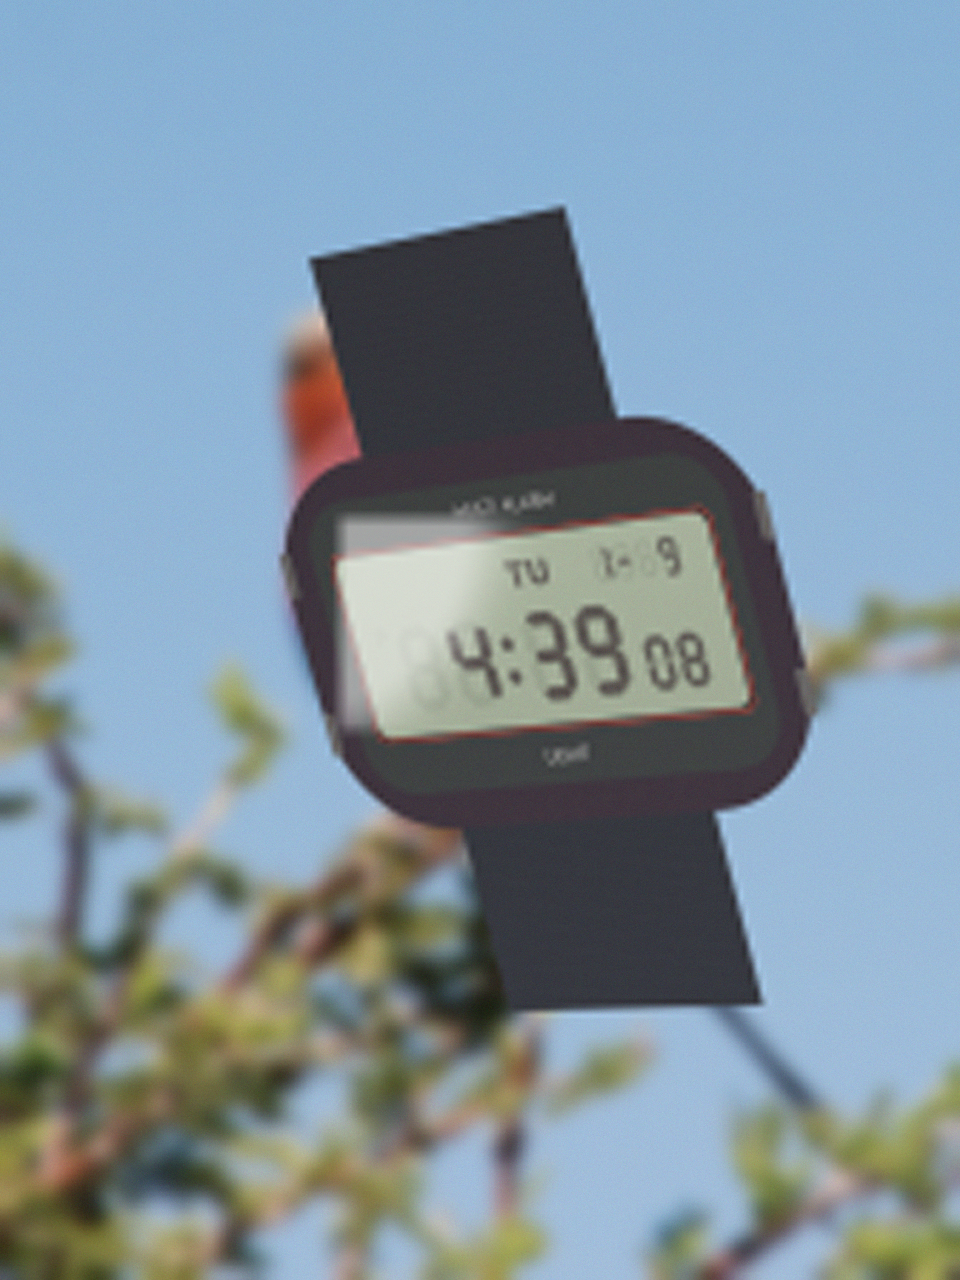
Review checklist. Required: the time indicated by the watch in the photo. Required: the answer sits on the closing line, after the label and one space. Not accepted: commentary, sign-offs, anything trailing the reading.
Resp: 4:39:08
